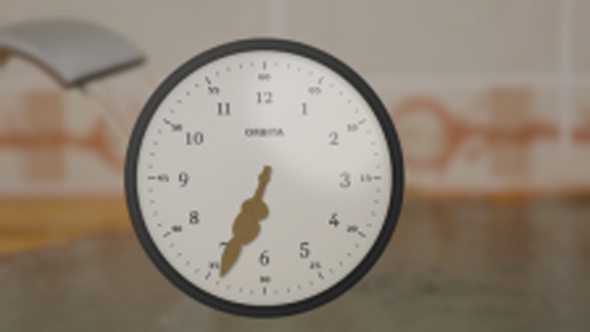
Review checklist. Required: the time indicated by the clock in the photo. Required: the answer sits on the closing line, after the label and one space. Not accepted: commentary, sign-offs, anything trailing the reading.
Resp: 6:34
